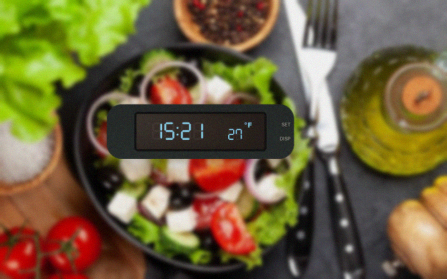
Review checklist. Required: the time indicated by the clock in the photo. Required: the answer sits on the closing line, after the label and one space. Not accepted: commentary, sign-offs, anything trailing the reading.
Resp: 15:21
